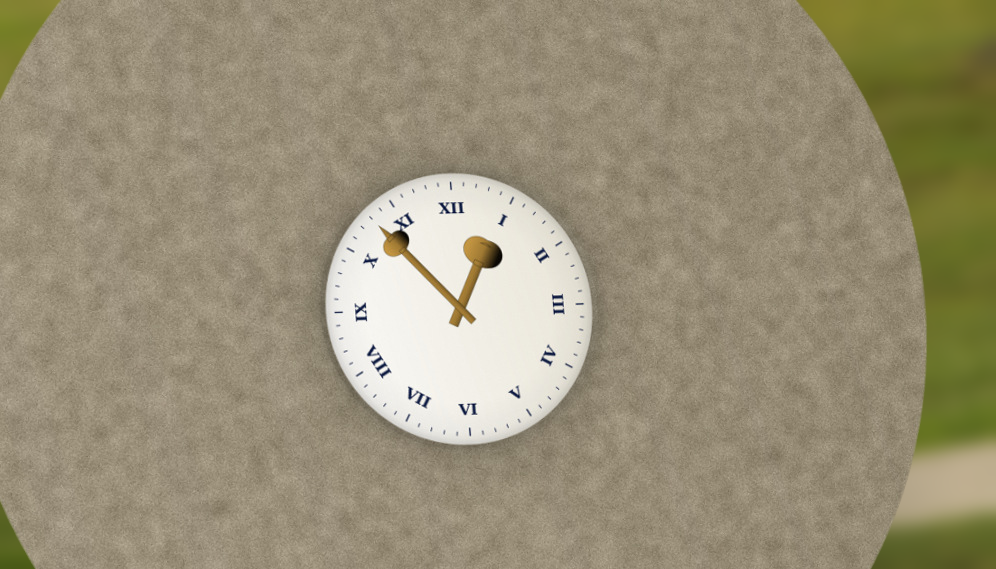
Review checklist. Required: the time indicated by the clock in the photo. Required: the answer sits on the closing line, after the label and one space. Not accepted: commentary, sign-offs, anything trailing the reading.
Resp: 12:53
